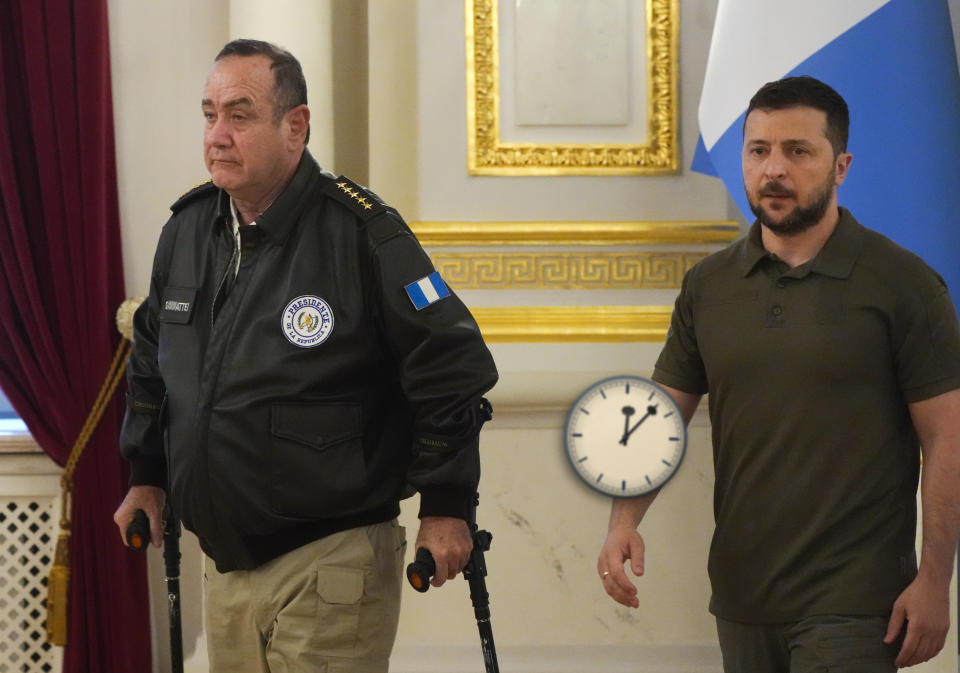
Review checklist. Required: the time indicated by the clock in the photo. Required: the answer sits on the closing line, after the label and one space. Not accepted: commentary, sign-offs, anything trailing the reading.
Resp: 12:07
